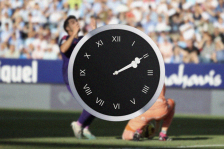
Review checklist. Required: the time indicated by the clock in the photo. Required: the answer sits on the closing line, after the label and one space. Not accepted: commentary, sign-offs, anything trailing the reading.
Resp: 2:10
